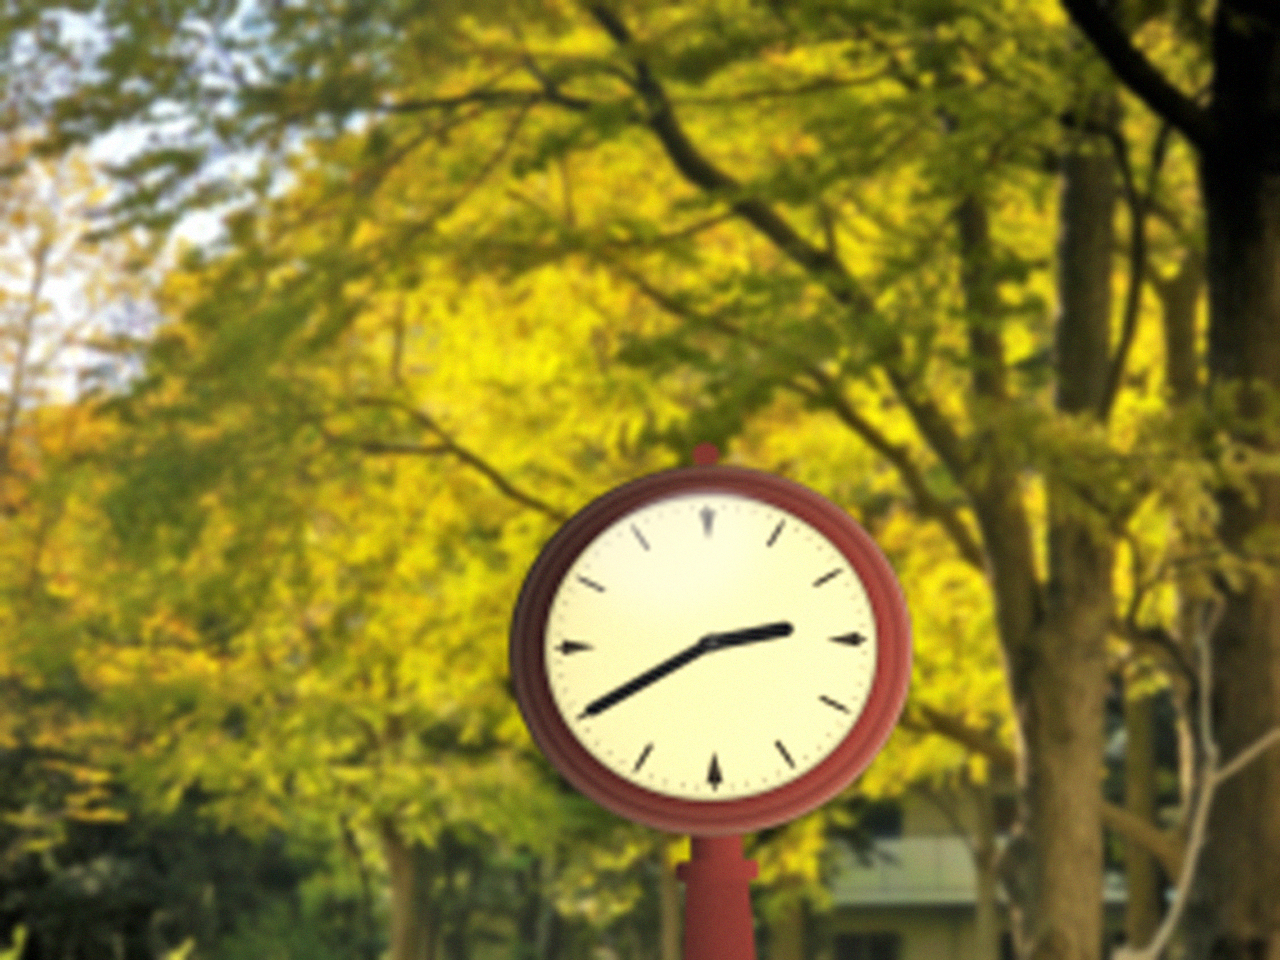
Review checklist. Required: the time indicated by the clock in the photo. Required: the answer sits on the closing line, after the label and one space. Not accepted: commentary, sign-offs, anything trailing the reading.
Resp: 2:40
